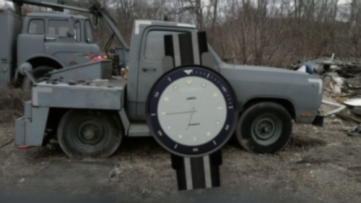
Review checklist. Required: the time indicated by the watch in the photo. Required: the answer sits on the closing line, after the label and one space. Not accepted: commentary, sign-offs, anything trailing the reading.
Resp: 6:45
